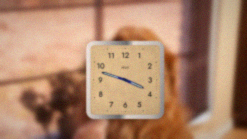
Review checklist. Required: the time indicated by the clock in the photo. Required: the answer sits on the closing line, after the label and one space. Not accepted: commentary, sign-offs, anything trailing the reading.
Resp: 3:48
